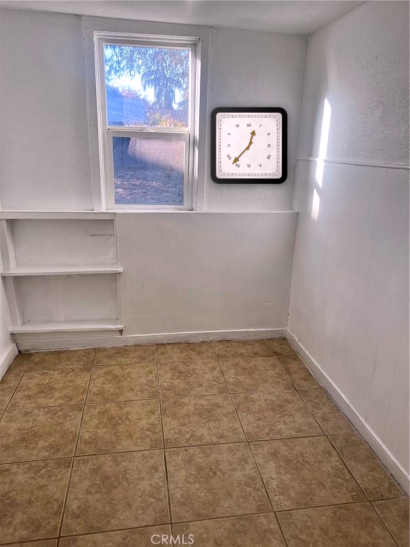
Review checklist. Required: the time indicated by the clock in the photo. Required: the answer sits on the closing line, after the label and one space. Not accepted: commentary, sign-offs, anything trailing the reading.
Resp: 12:37
